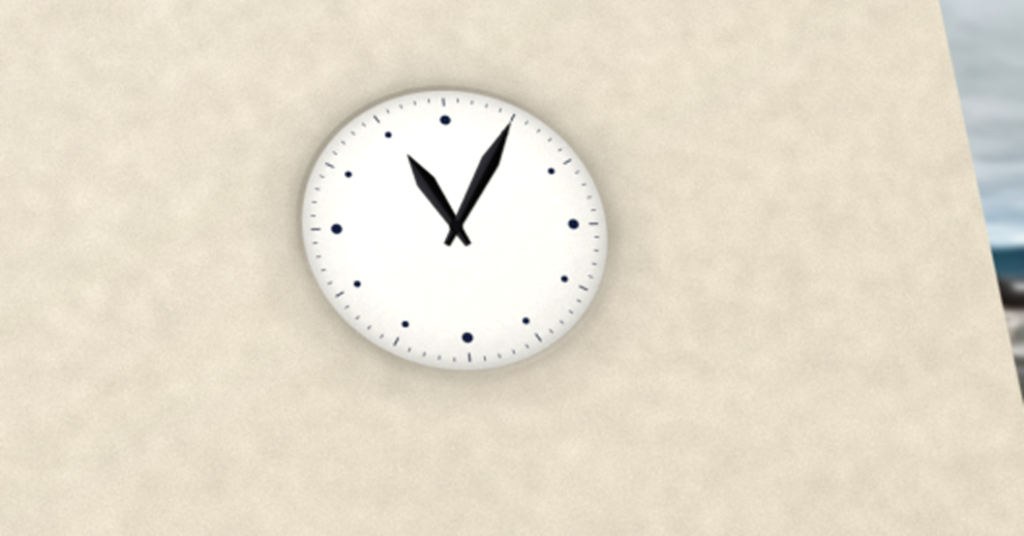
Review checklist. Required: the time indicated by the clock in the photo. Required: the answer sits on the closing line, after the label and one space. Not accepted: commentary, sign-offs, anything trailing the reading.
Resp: 11:05
